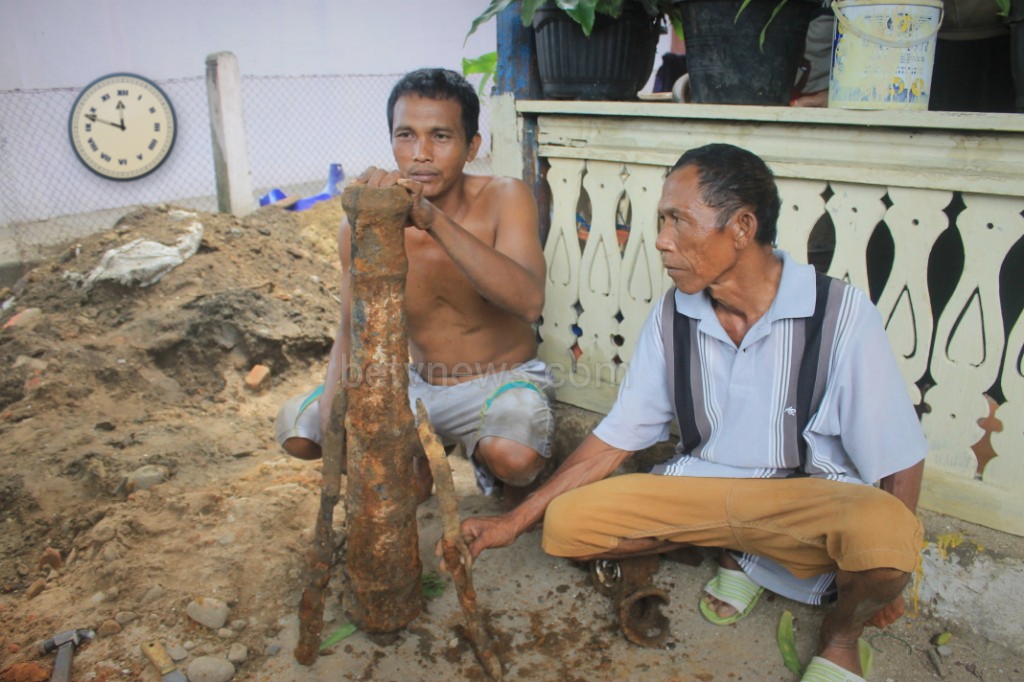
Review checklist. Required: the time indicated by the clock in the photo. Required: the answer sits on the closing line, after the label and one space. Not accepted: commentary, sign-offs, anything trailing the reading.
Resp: 11:48
